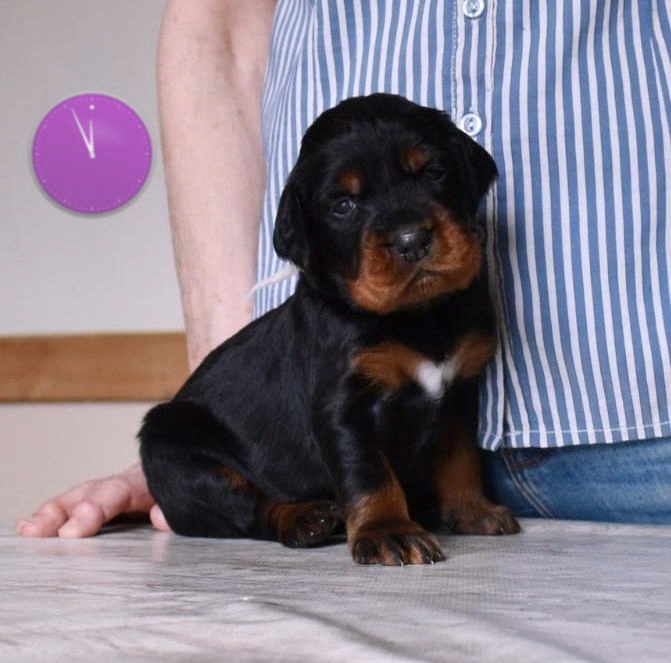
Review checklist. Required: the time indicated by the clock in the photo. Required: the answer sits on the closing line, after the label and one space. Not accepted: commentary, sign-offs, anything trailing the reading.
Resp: 11:56
